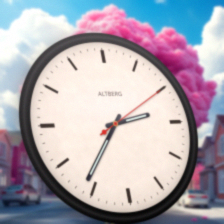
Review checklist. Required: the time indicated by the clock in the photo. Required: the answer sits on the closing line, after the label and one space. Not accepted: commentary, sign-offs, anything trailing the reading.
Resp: 2:36:10
